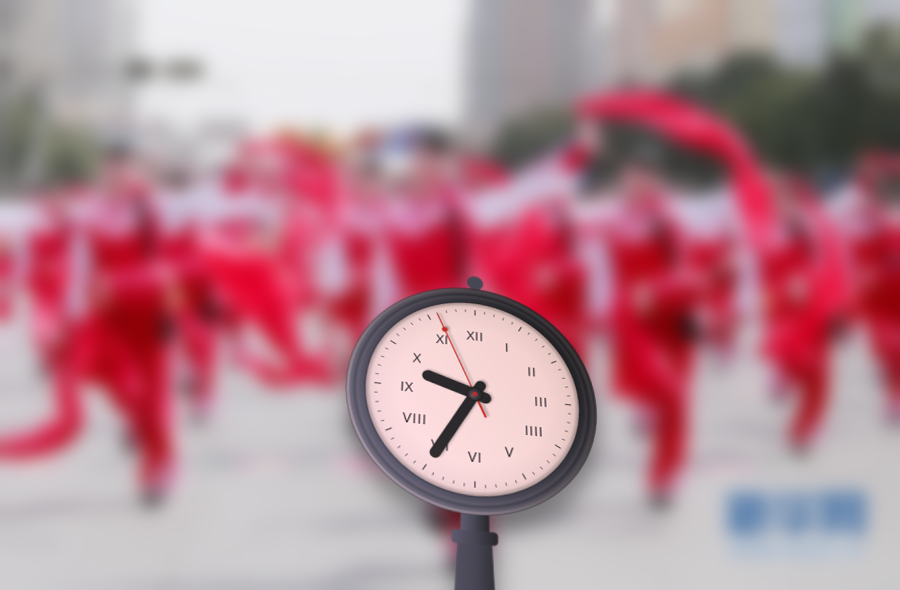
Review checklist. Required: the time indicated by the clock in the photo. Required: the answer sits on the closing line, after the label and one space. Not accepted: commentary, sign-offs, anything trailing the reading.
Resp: 9:34:56
